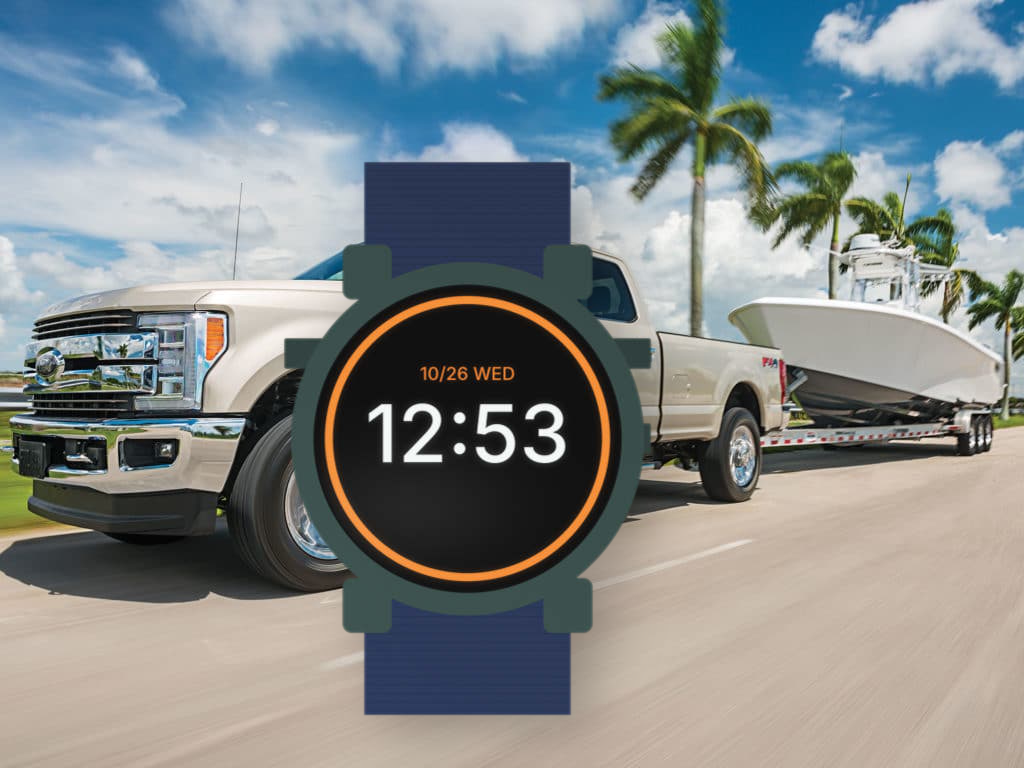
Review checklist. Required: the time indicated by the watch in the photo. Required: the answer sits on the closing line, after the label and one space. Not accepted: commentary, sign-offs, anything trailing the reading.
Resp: 12:53
